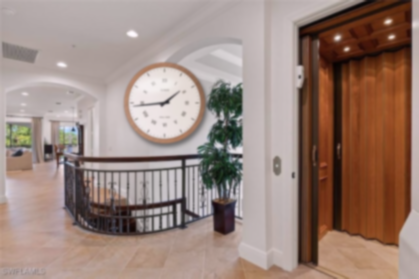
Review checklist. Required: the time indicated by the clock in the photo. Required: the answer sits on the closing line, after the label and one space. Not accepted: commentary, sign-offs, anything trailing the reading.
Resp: 1:44
